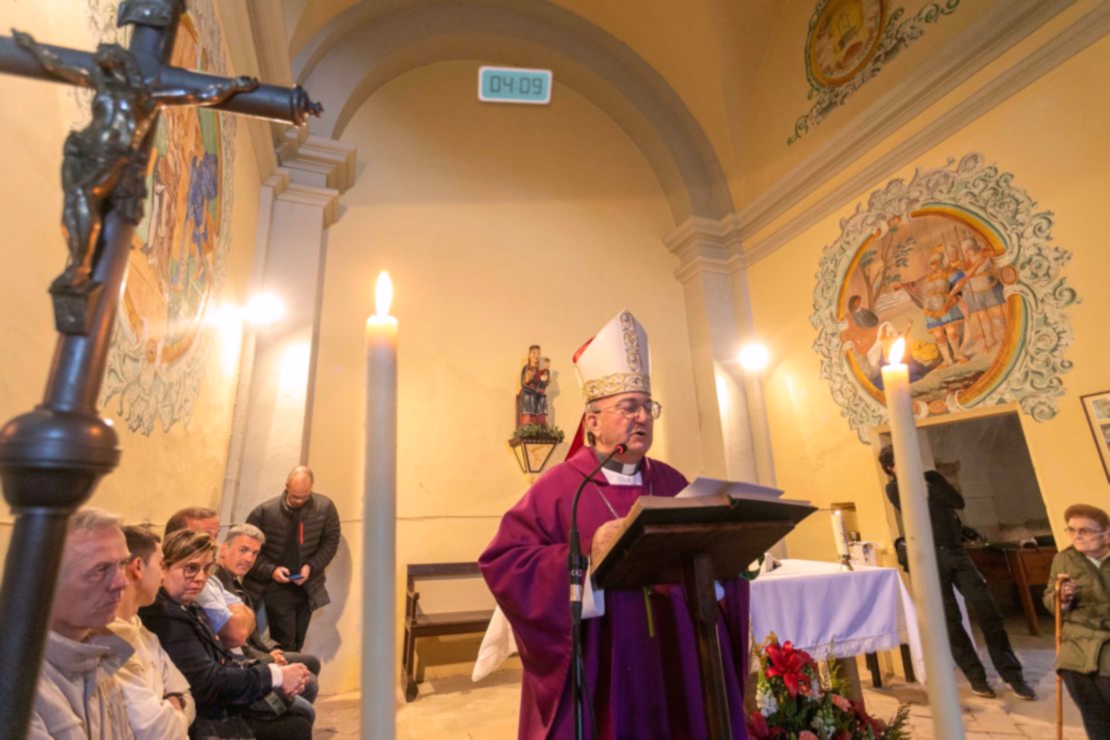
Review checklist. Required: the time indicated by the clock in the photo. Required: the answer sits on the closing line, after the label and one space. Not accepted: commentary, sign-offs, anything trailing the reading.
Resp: 4:09
